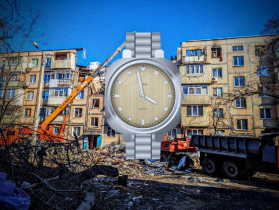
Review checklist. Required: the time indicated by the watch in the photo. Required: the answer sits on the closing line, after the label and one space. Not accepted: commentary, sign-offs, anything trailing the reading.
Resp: 3:58
